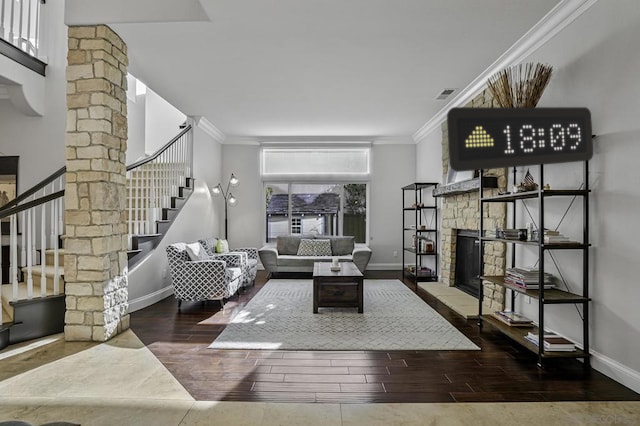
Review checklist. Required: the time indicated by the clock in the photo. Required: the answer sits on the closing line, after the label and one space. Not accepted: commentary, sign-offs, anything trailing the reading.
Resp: 18:09
